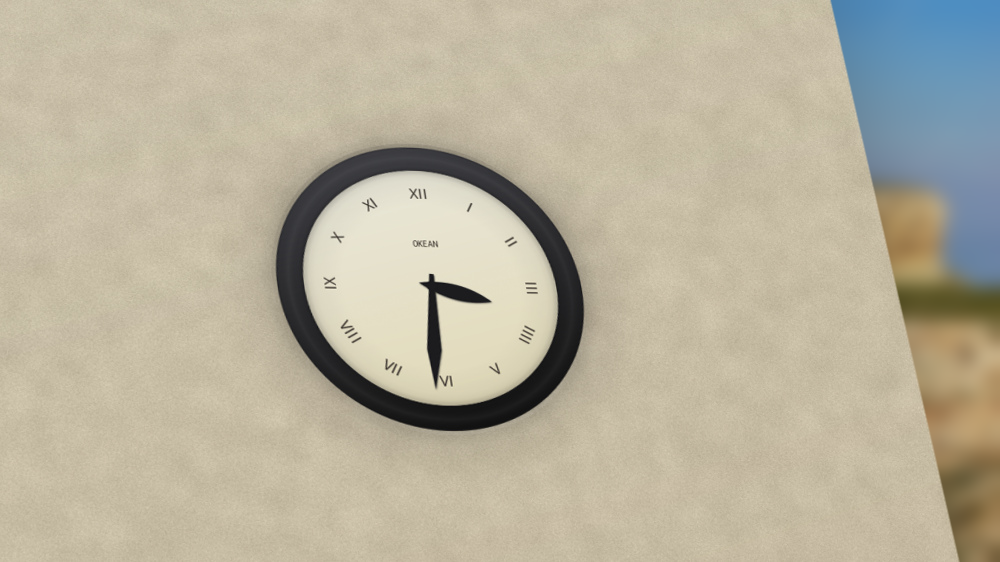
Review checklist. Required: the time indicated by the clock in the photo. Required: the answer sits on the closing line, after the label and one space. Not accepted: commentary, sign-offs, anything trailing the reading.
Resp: 3:31
